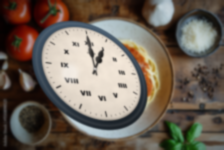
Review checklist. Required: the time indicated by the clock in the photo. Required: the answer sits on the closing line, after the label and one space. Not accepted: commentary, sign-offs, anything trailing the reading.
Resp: 1:00
